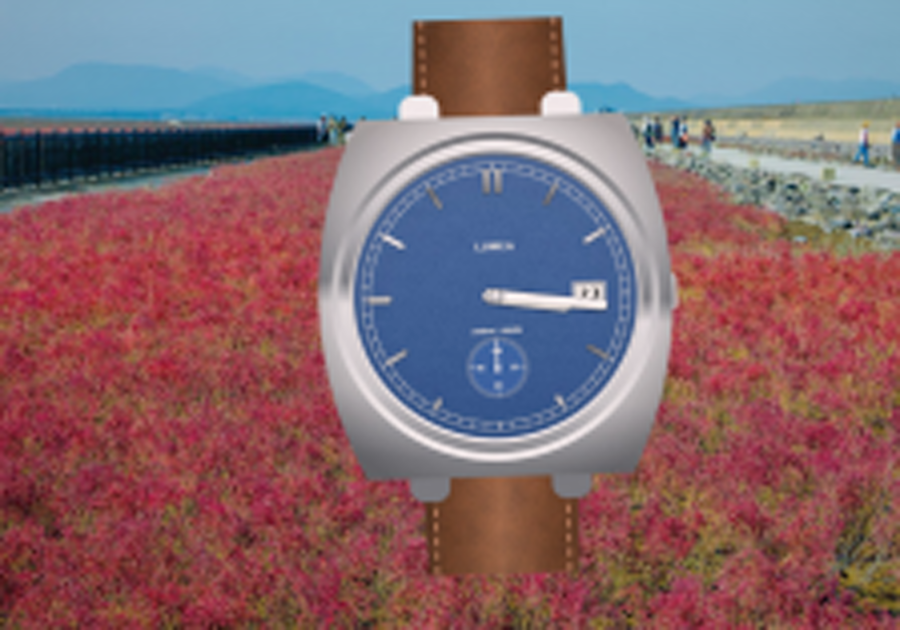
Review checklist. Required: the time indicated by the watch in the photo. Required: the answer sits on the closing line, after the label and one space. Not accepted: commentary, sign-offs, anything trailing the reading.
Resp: 3:16
